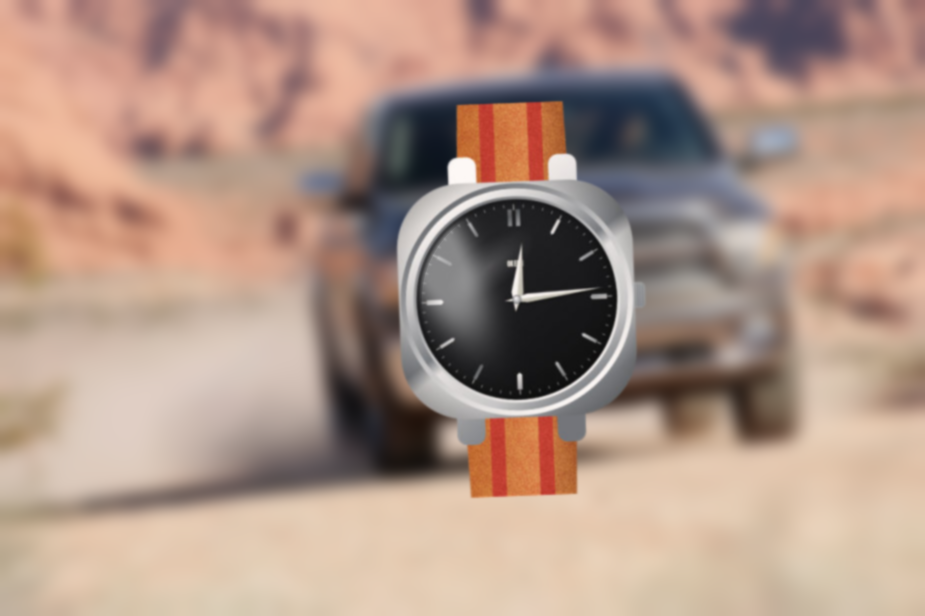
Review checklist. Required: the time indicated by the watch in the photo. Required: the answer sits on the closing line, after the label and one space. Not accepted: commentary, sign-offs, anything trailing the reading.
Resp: 12:14
